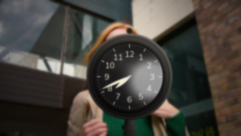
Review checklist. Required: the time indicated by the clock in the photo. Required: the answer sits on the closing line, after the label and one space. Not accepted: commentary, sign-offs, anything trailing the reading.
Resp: 7:41
